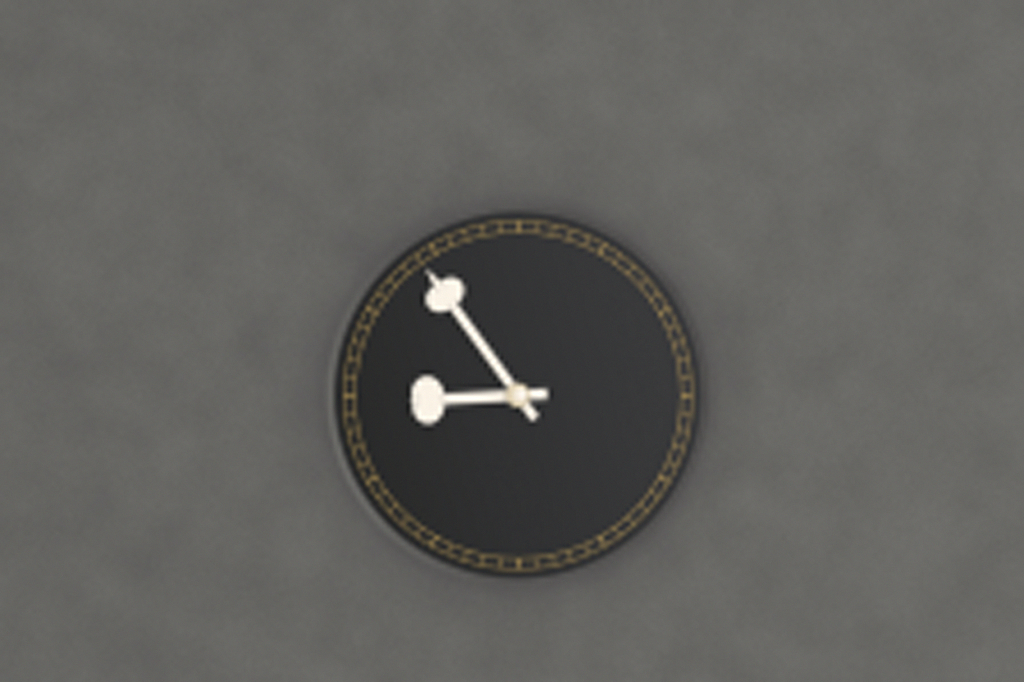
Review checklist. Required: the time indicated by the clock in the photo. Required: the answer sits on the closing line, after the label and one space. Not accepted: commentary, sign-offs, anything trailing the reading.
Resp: 8:54
